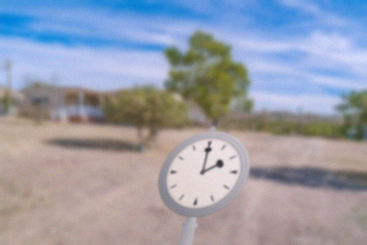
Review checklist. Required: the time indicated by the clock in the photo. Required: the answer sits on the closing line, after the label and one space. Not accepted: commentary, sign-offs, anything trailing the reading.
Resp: 2:00
